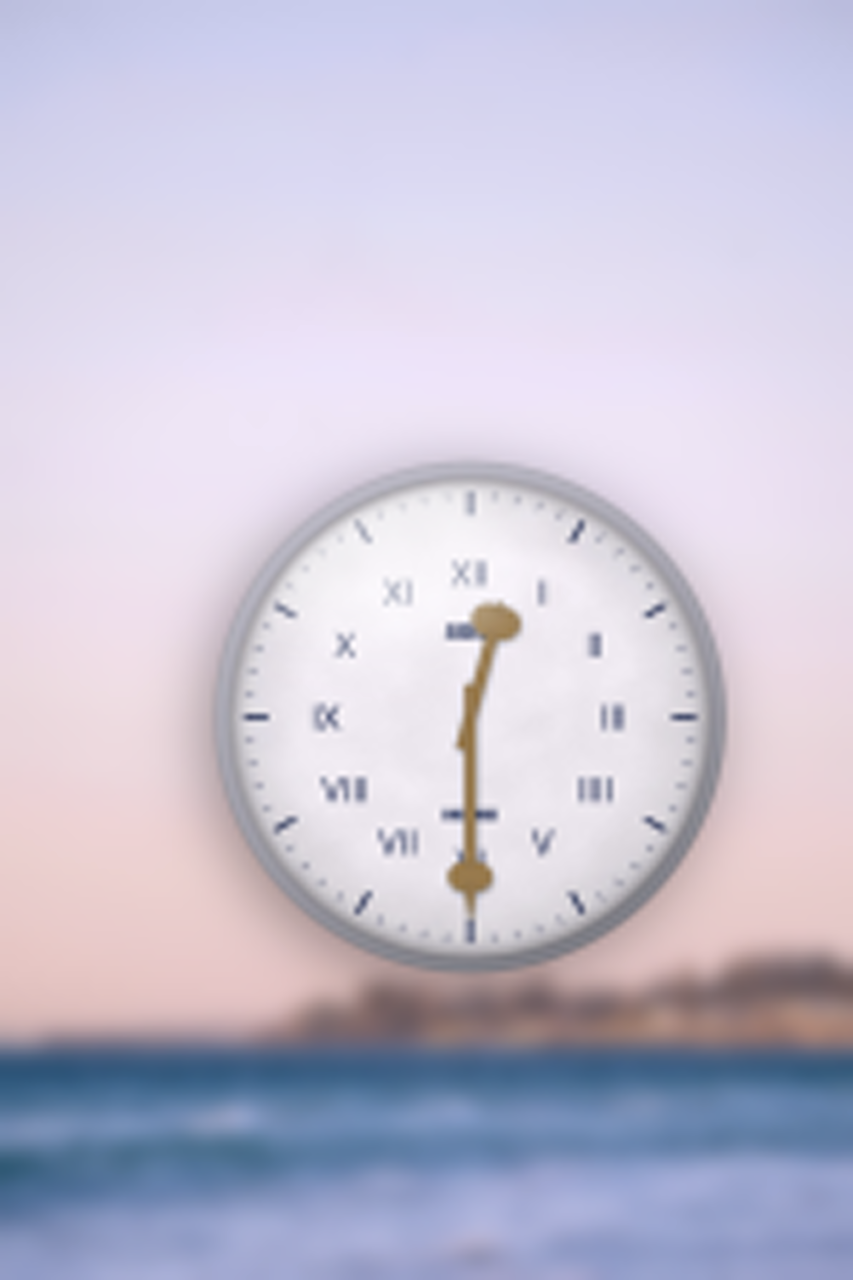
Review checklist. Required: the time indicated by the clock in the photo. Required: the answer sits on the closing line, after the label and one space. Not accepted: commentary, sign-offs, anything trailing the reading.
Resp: 12:30
